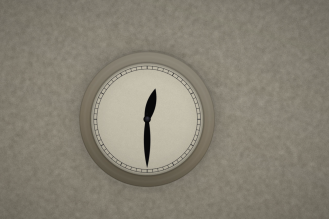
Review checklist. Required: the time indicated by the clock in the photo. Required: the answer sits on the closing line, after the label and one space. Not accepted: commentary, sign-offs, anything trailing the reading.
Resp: 12:30
